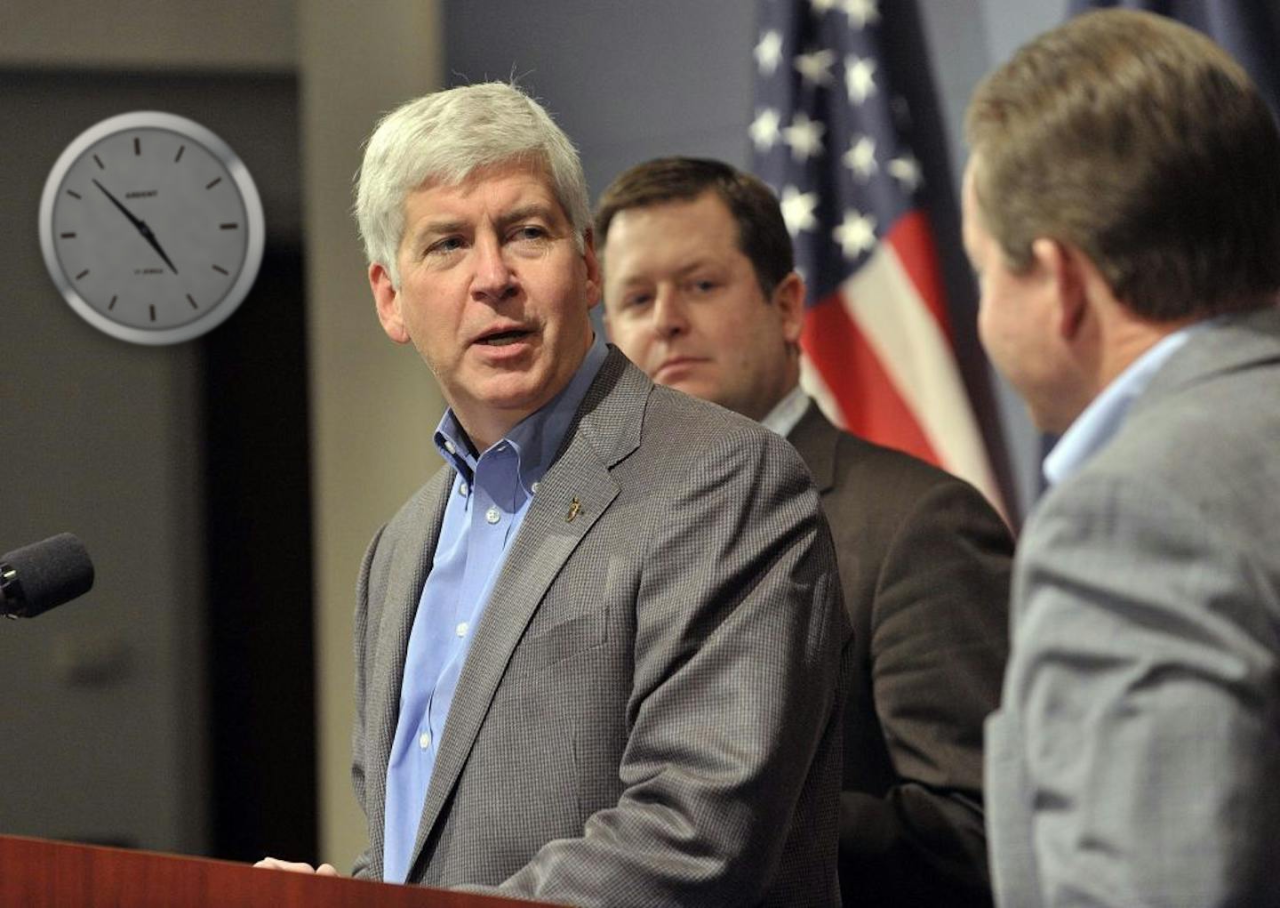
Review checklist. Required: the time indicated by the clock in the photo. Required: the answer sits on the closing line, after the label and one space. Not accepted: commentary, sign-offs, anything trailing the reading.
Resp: 4:53
